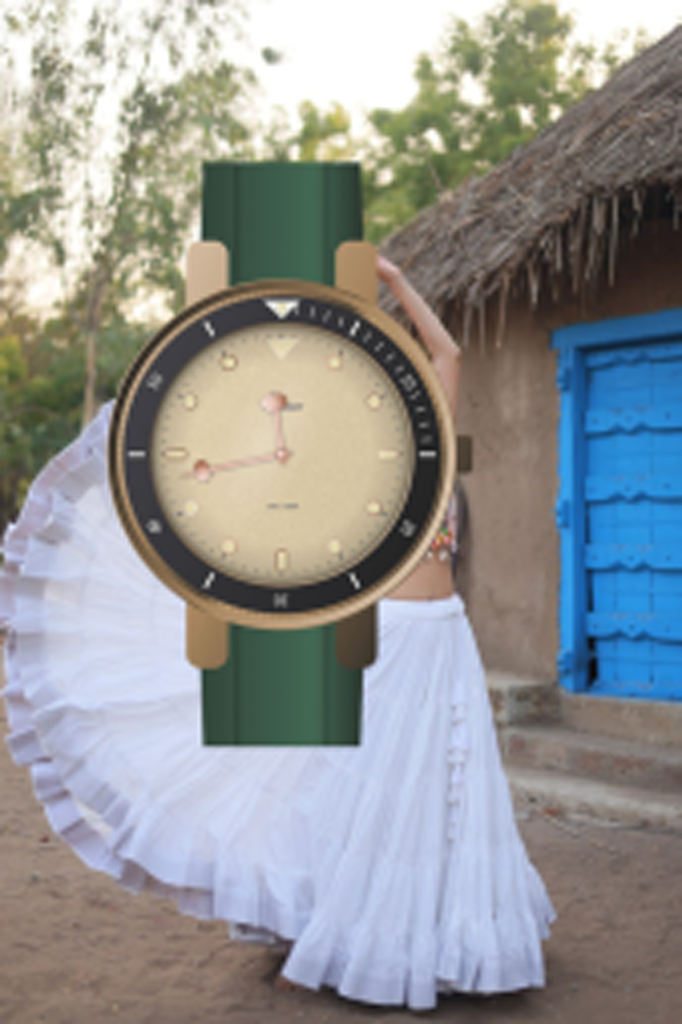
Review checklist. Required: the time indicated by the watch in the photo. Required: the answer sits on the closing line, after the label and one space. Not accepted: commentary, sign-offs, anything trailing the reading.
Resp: 11:43
